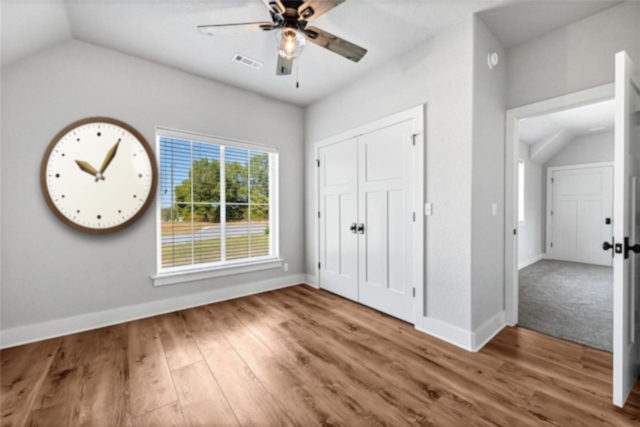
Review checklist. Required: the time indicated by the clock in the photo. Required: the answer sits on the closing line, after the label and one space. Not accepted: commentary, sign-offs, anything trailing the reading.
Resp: 10:05
